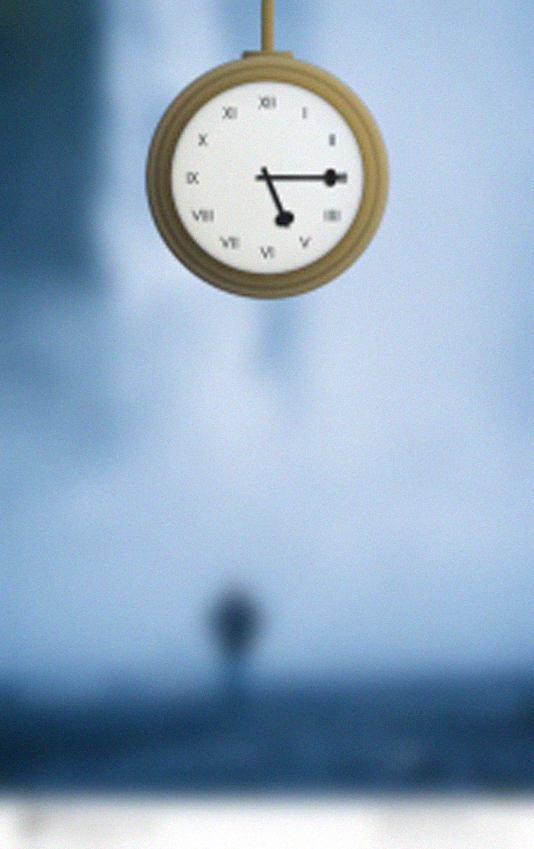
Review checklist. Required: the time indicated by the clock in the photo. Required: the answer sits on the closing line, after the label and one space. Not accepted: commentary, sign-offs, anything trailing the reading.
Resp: 5:15
